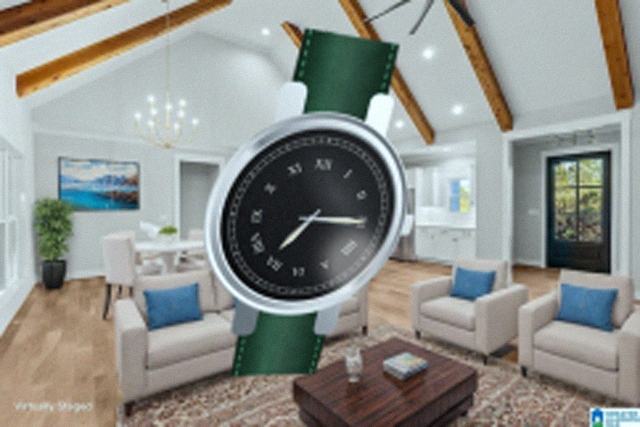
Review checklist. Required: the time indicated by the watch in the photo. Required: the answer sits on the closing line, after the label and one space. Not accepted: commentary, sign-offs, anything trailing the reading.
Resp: 7:15
